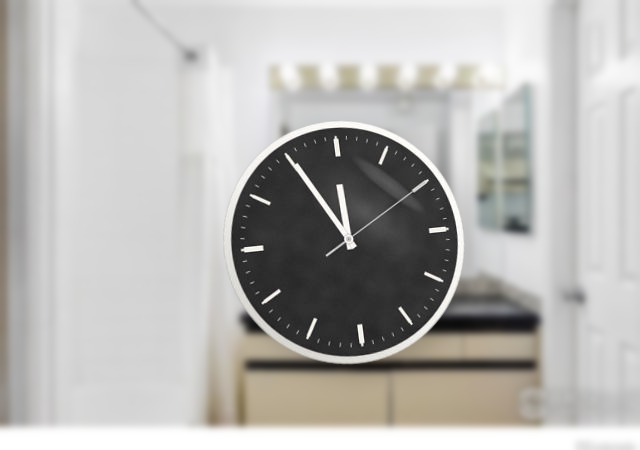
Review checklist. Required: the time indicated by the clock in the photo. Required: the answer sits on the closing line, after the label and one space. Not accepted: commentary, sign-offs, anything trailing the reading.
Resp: 11:55:10
